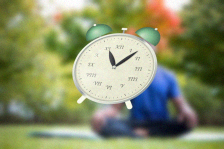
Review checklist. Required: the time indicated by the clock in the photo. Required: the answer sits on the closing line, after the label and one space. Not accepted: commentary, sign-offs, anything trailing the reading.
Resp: 11:07
